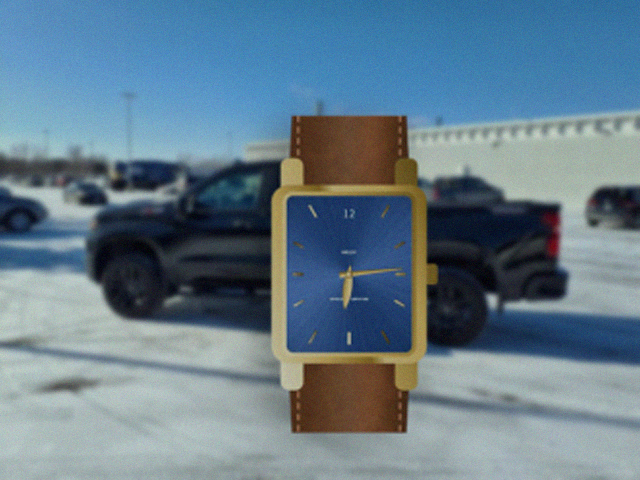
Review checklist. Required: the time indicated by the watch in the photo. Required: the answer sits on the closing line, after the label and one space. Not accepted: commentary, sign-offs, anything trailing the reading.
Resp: 6:14
